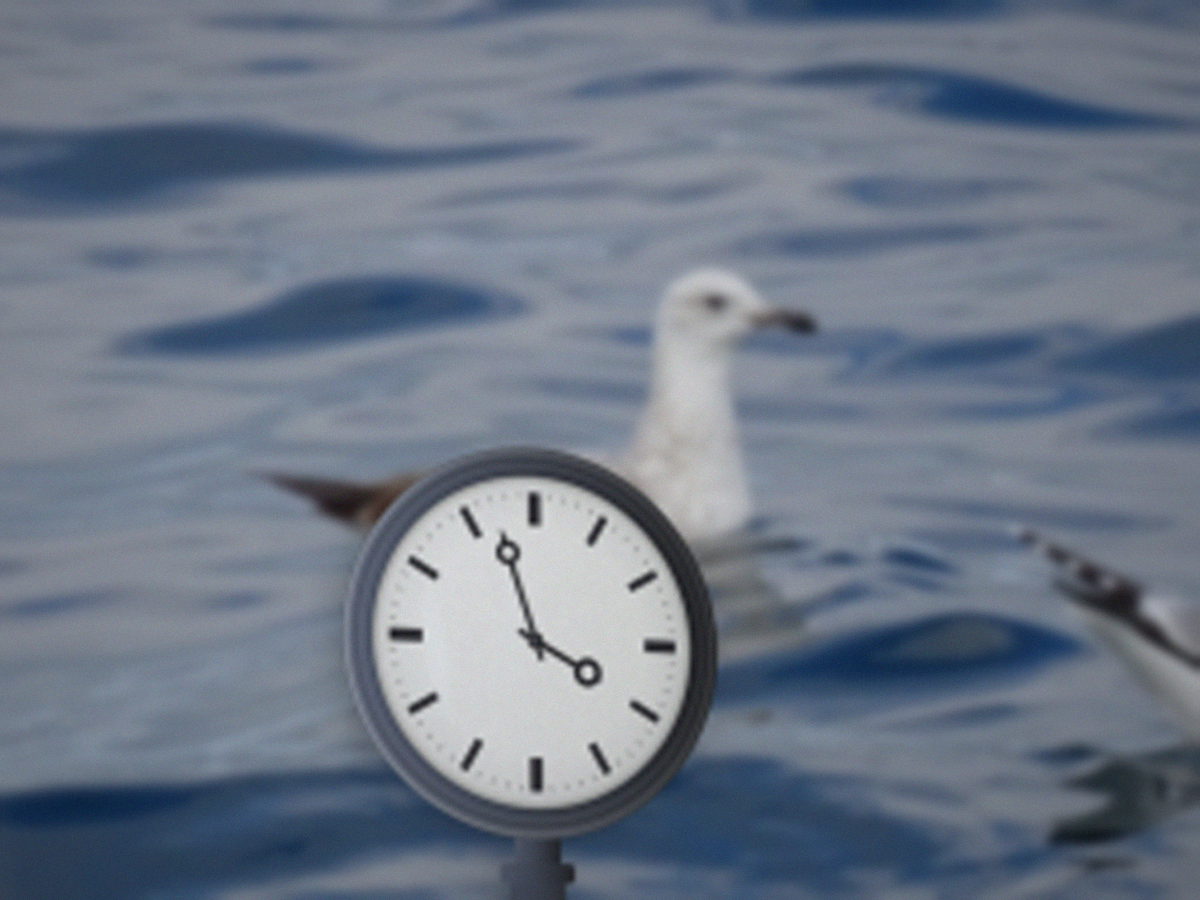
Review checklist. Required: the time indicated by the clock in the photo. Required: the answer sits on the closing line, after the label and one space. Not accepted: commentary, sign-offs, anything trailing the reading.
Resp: 3:57
